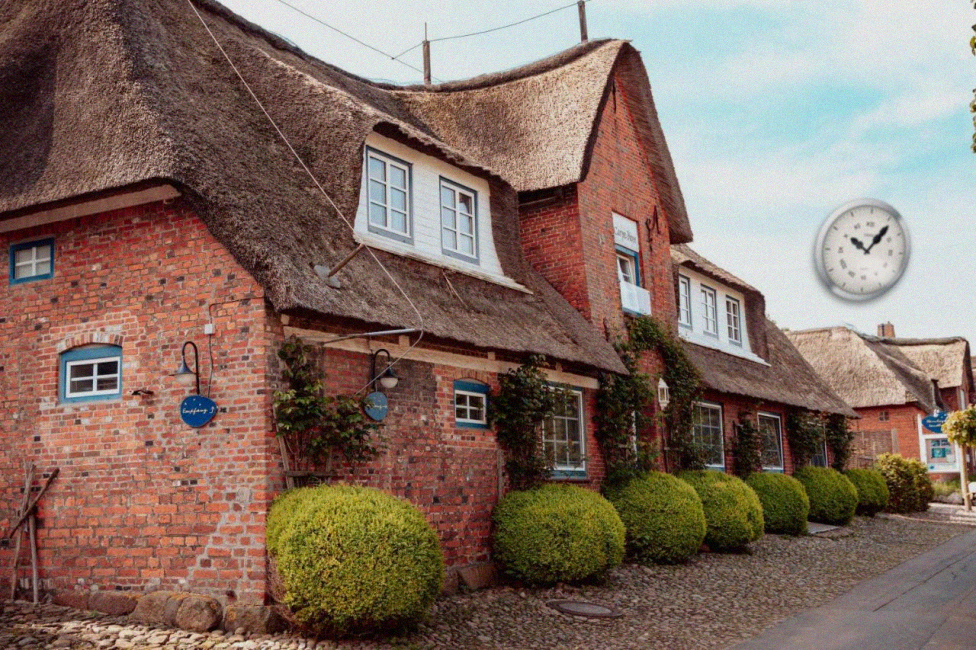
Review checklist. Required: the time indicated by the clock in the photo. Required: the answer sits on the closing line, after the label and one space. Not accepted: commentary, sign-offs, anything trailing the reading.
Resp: 10:06
